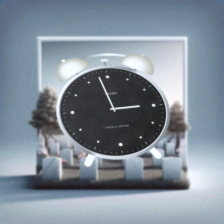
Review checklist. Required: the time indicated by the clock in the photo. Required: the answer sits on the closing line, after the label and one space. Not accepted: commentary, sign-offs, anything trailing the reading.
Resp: 2:58
